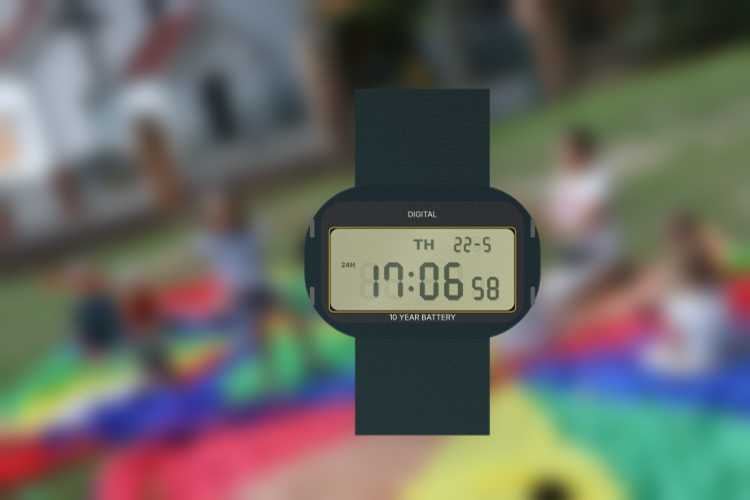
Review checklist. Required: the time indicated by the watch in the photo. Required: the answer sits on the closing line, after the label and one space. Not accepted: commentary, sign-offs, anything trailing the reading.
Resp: 17:06:58
